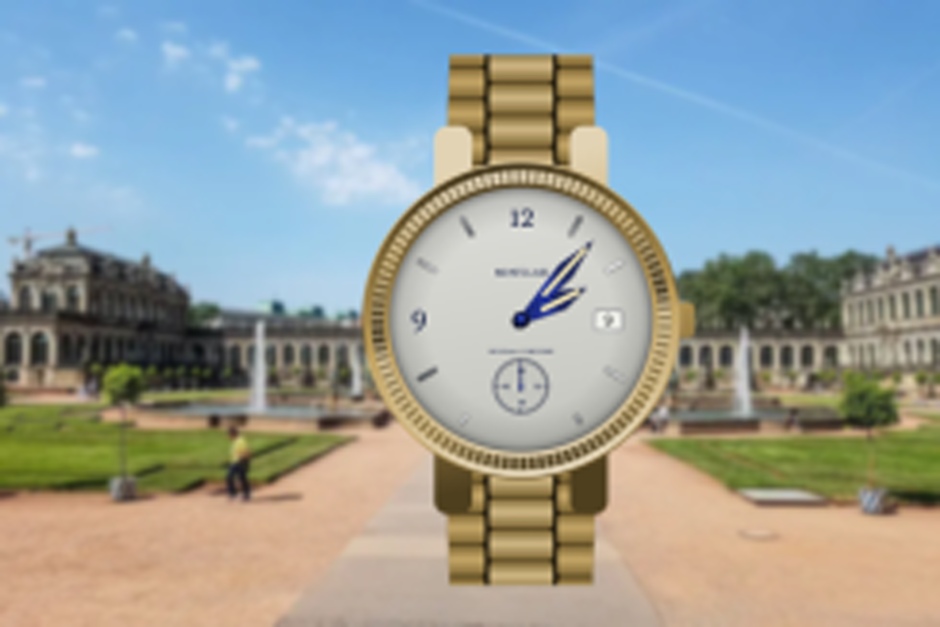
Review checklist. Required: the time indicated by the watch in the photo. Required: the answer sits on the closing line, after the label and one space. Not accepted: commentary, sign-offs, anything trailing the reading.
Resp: 2:07
